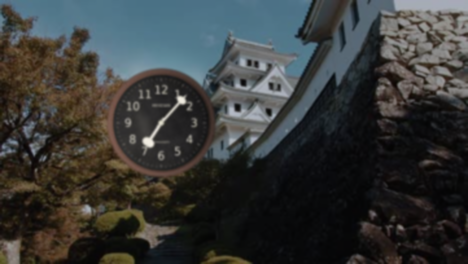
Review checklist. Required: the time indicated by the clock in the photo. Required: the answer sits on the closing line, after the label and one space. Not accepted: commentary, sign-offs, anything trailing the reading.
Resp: 7:07
